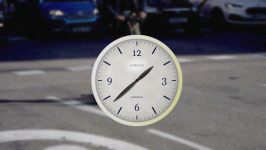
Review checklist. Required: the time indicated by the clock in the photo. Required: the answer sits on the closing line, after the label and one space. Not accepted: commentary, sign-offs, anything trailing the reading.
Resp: 1:38
